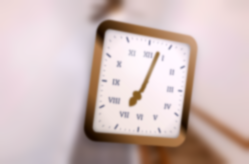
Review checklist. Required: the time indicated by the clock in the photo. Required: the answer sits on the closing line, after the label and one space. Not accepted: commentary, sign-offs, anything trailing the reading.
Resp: 7:03
